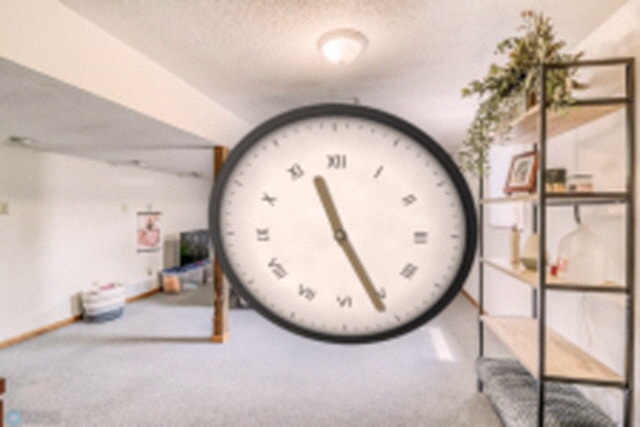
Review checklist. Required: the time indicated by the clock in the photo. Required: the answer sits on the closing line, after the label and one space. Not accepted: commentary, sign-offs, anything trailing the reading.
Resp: 11:26
